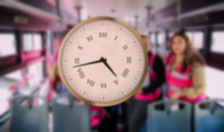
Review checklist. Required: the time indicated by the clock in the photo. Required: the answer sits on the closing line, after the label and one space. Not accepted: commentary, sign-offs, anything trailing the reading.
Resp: 4:43
